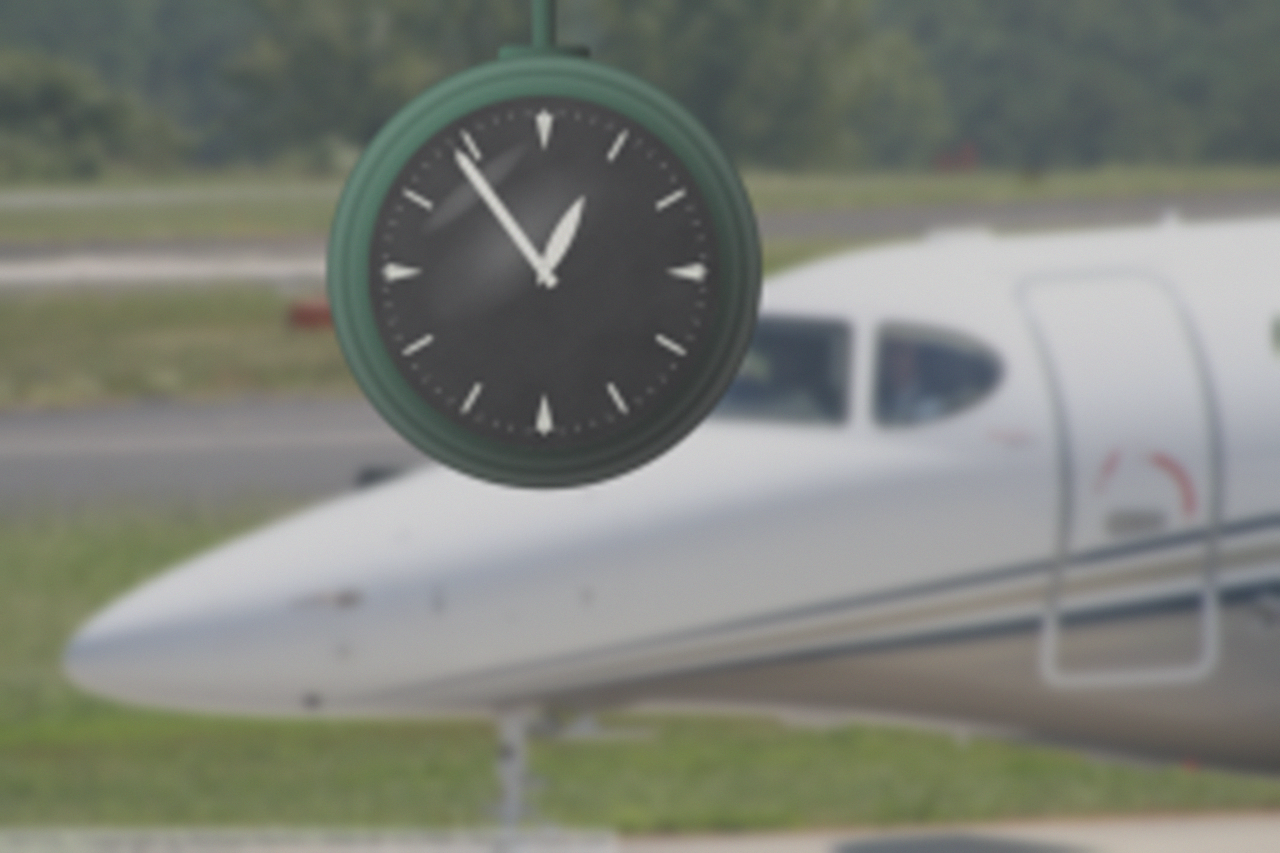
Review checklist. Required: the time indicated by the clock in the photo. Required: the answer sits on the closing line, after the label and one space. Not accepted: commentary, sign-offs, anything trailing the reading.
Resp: 12:54
